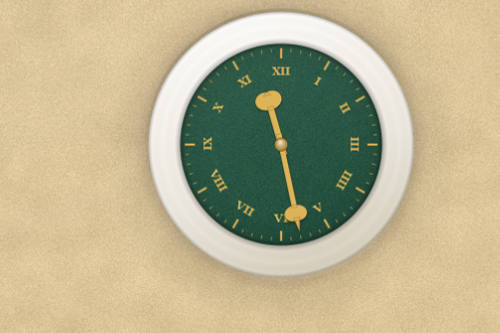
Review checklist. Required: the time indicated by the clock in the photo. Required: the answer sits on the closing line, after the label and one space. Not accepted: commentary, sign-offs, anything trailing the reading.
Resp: 11:28
